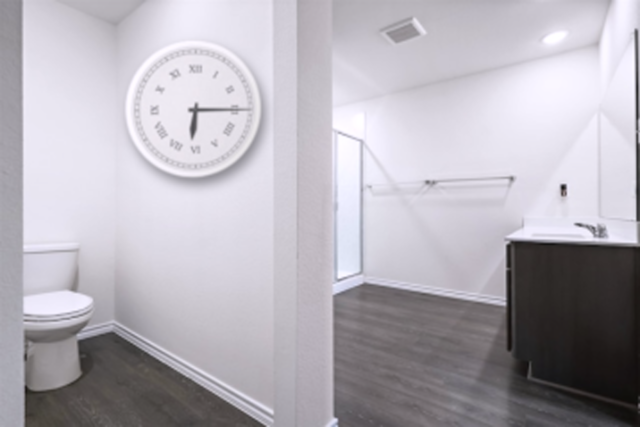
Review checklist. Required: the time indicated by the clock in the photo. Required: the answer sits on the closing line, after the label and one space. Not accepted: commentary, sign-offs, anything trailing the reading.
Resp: 6:15
